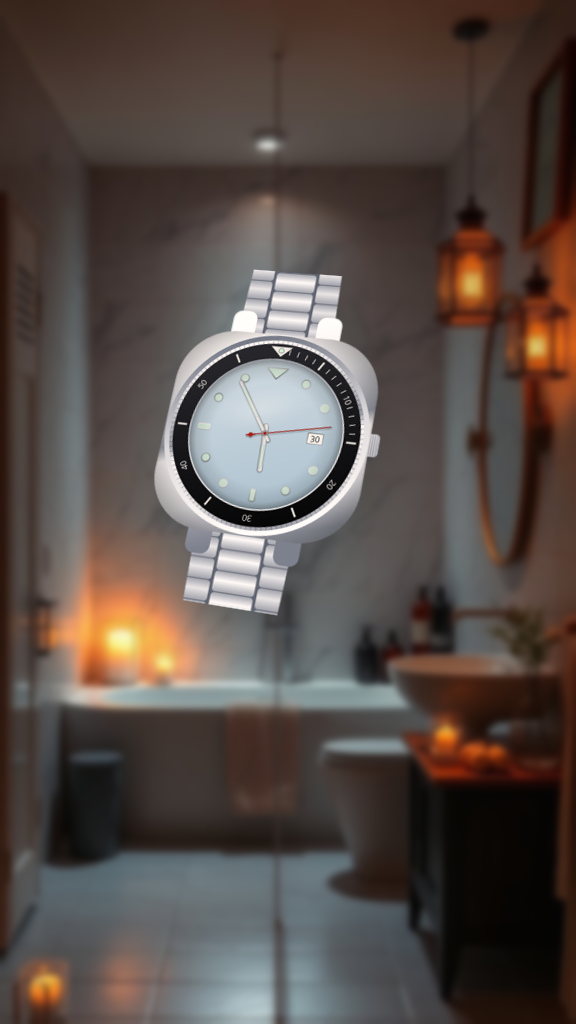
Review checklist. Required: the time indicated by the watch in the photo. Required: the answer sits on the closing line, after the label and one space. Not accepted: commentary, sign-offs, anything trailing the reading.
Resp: 5:54:13
